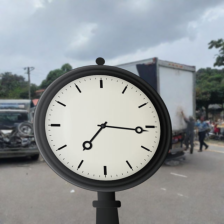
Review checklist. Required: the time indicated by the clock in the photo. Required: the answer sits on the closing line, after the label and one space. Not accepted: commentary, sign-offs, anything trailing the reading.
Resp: 7:16
